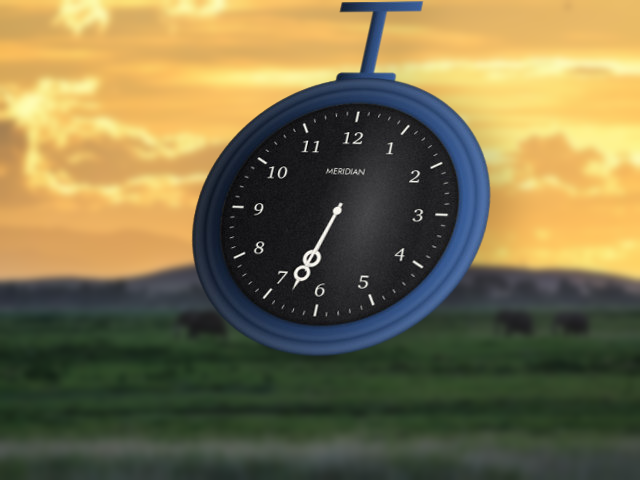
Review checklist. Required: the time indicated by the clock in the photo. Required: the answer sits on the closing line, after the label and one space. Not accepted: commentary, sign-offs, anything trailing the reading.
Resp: 6:33
